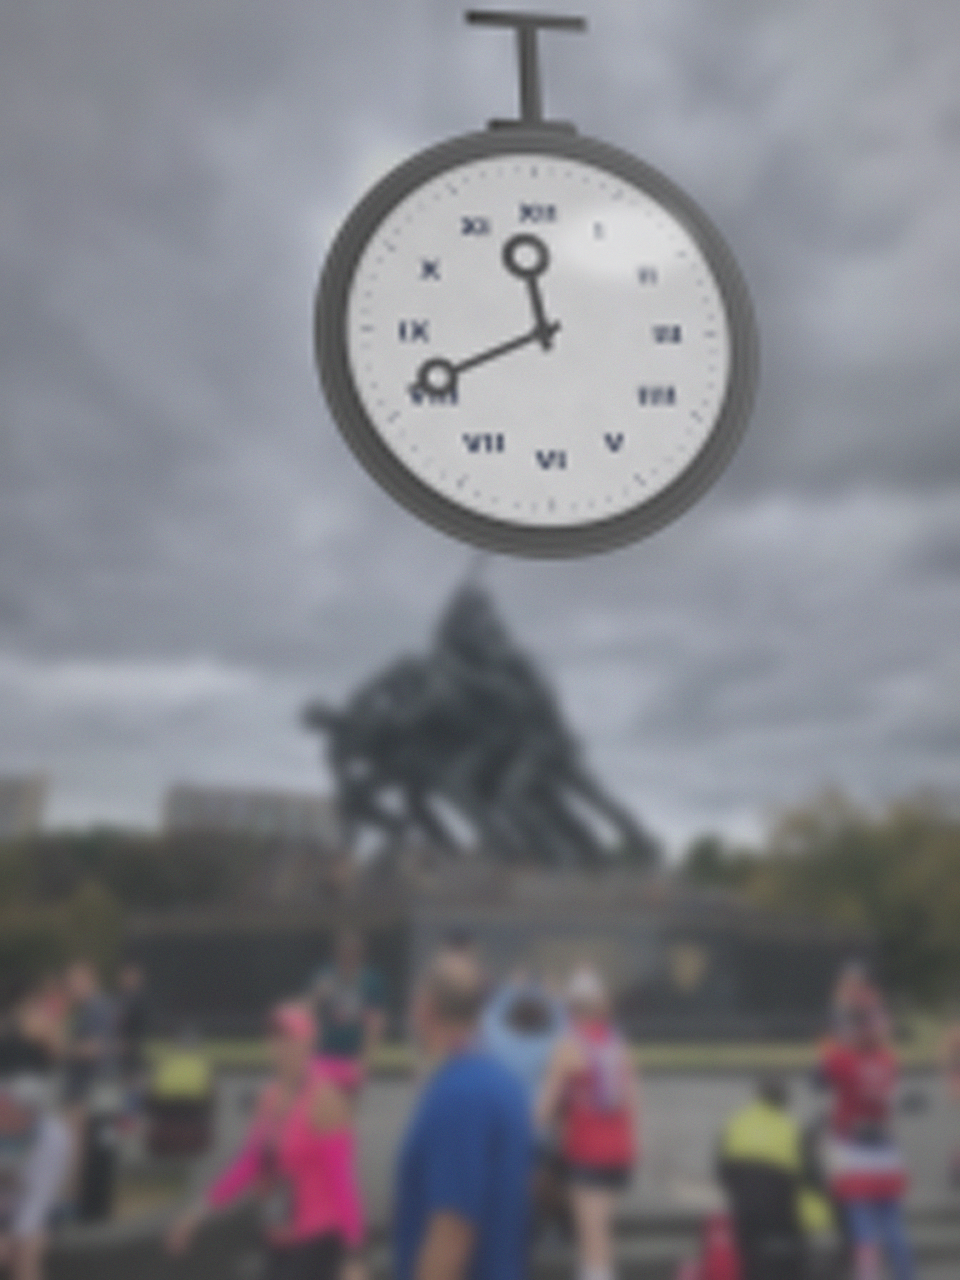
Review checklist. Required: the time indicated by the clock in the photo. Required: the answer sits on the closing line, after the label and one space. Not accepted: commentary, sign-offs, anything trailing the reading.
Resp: 11:41
